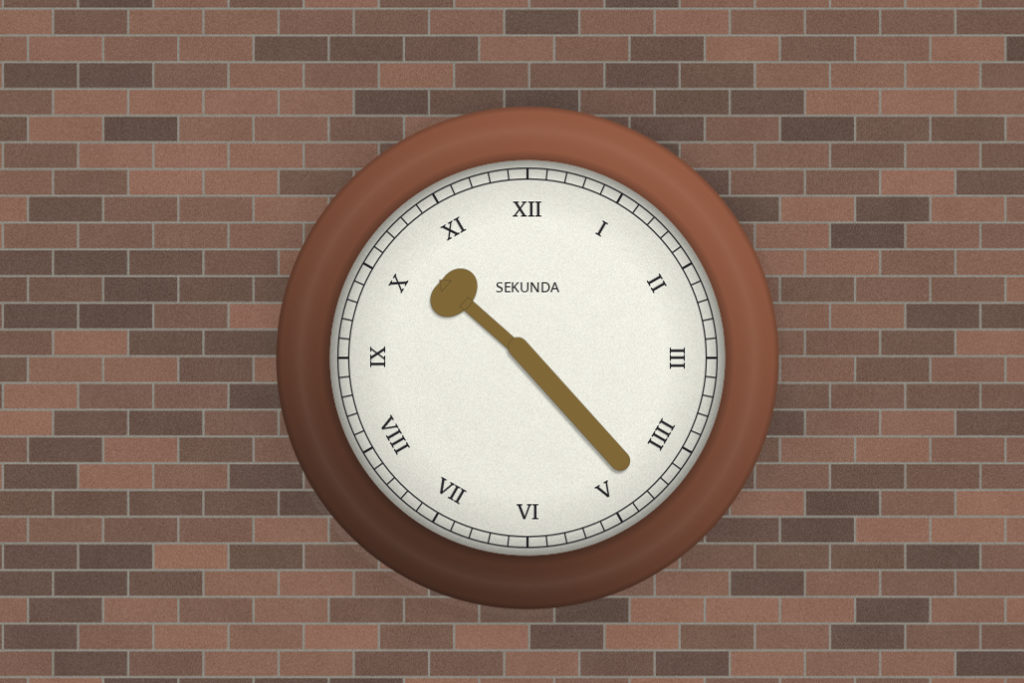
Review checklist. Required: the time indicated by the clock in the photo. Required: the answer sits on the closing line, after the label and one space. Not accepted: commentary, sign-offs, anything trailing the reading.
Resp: 10:23
